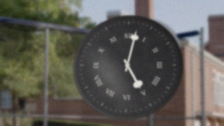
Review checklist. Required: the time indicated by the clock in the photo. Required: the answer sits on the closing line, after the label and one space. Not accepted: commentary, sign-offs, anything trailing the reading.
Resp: 5:02
